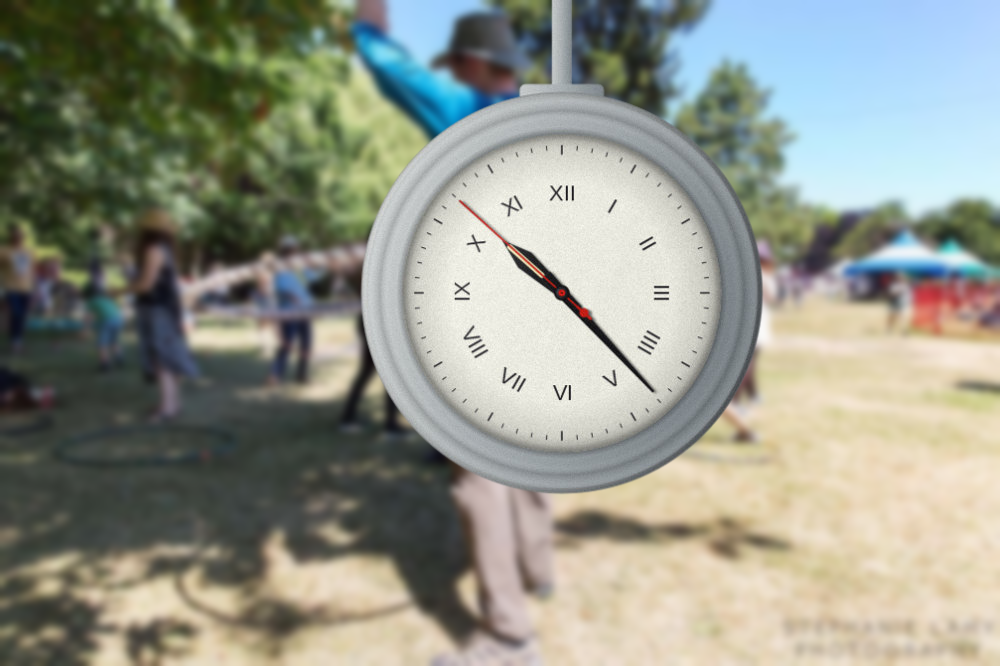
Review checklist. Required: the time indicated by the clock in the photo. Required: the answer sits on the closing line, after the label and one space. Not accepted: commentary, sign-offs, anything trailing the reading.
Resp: 10:22:52
